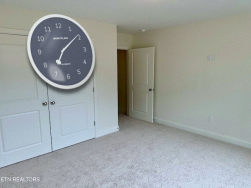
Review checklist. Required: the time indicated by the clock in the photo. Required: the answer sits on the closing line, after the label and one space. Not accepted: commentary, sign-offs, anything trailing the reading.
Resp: 7:09
